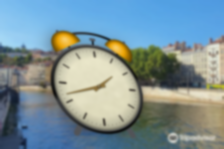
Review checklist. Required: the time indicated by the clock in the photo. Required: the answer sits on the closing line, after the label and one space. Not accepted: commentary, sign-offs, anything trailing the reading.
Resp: 1:42
